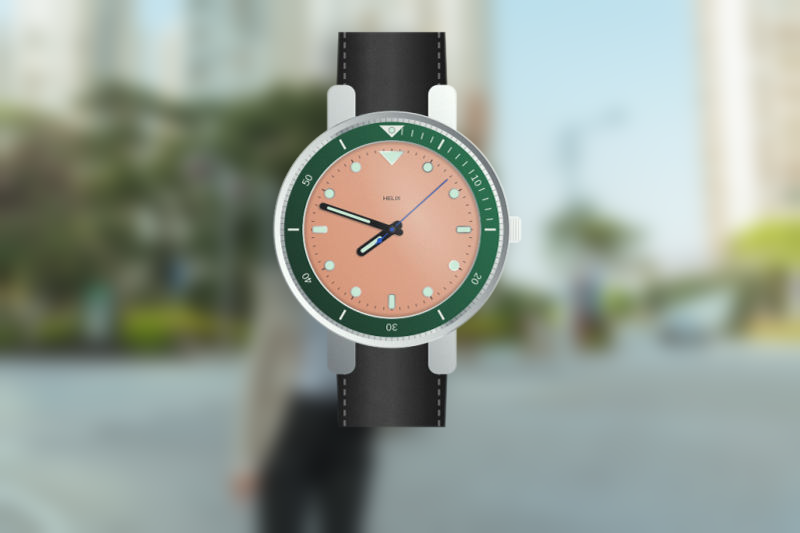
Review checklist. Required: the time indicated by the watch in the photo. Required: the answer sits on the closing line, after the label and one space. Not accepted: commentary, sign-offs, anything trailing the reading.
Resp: 7:48:08
